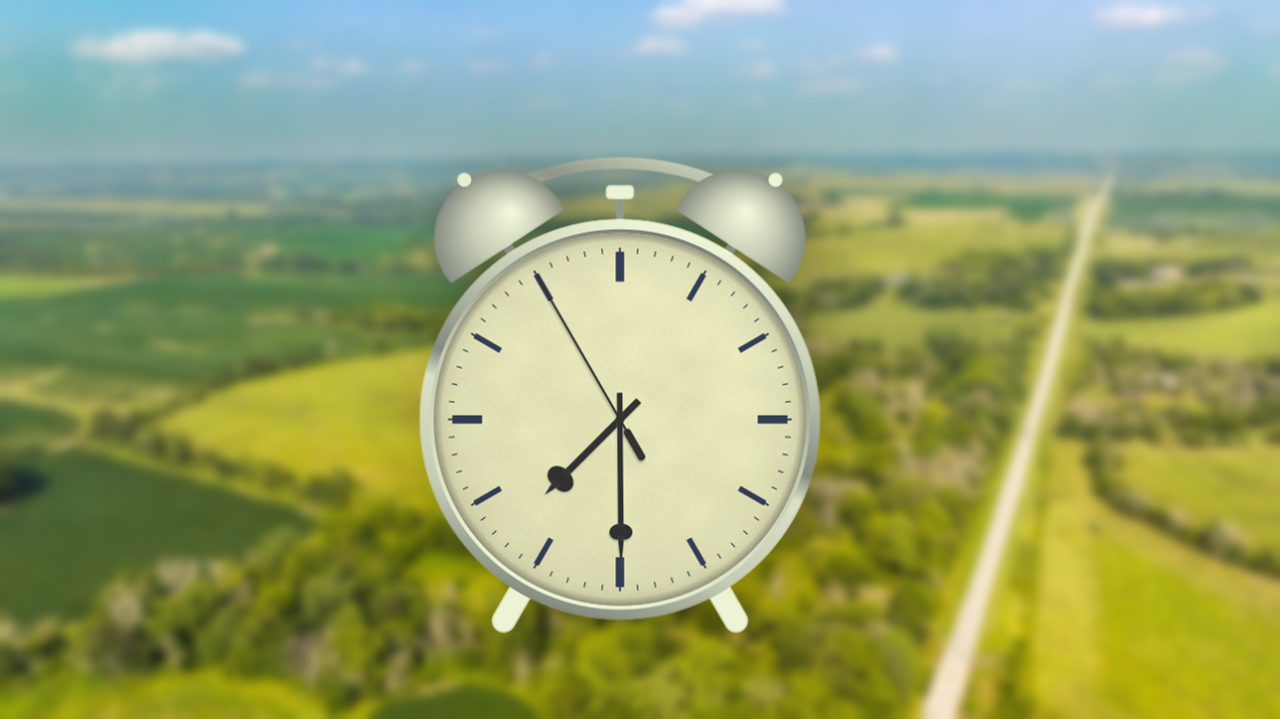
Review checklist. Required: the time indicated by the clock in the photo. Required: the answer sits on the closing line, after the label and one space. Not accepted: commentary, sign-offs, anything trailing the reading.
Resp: 7:29:55
